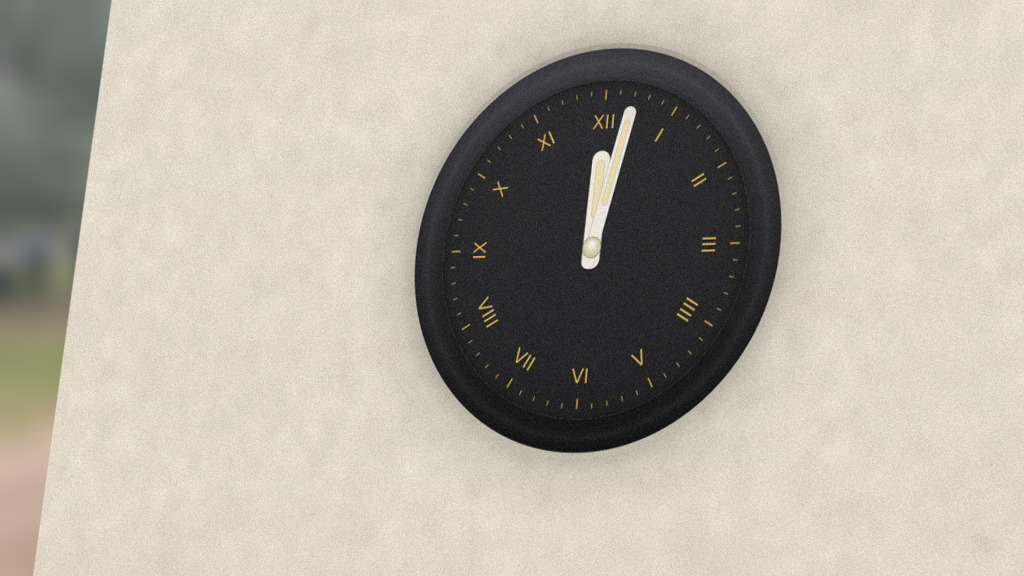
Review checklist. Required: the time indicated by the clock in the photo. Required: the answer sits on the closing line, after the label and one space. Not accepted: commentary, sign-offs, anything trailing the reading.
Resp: 12:02
